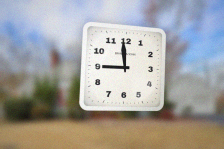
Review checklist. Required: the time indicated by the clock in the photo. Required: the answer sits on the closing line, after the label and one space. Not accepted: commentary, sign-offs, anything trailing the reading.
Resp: 8:59
